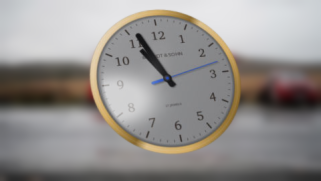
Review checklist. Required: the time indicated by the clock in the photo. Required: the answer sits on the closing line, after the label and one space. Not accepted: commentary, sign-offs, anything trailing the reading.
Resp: 10:56:13
